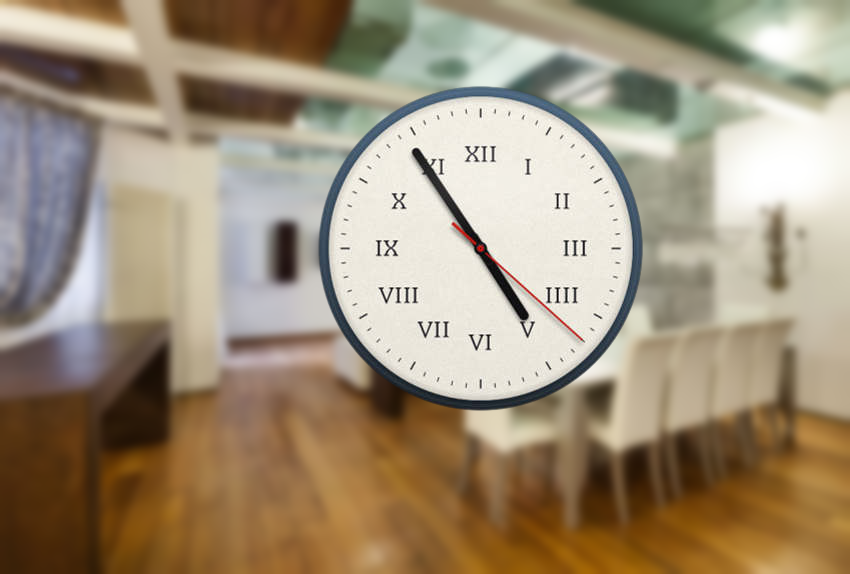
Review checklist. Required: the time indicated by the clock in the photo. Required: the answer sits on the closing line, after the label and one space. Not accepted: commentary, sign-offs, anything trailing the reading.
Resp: 4:54:22
